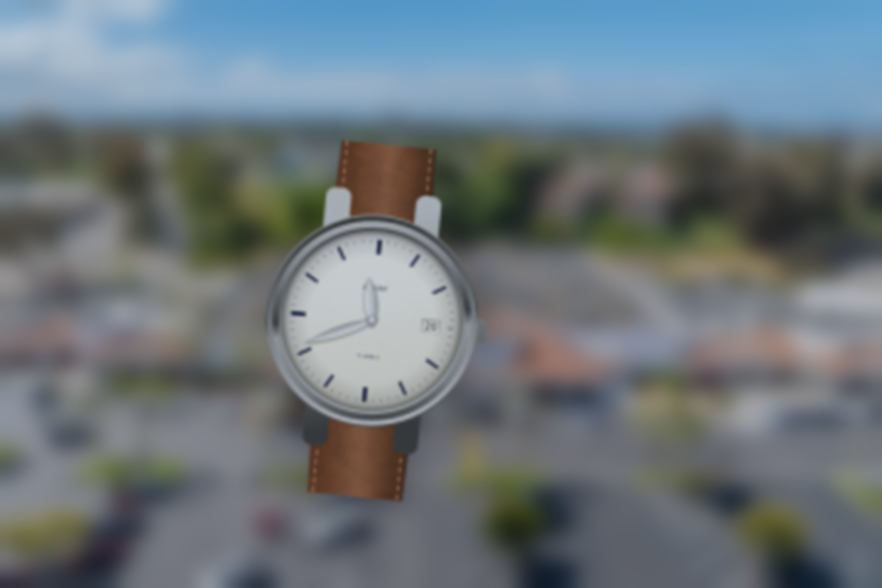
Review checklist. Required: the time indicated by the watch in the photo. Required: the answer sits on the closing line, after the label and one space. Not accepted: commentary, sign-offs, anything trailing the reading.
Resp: 11:41
